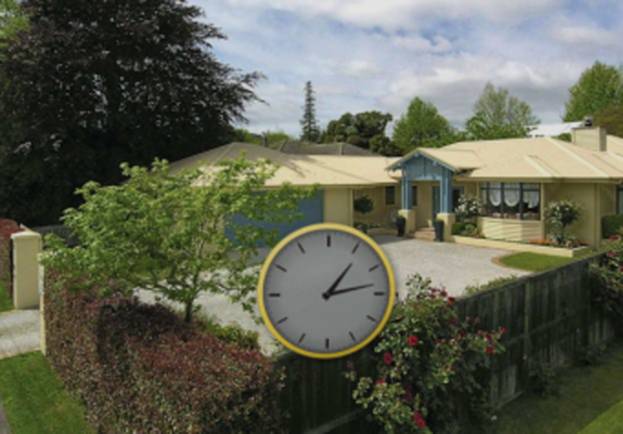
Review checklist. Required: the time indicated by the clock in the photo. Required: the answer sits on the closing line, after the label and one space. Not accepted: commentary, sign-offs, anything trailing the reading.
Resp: 1:13
